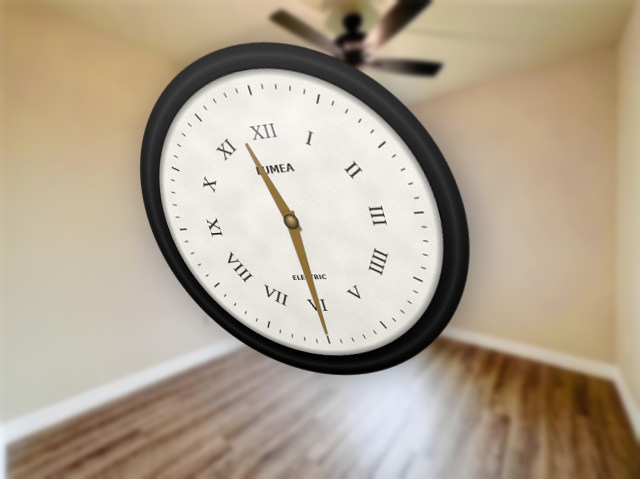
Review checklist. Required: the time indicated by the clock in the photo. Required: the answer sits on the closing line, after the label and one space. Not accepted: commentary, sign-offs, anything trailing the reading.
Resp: 11:30
